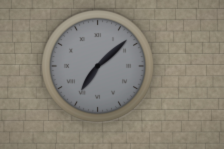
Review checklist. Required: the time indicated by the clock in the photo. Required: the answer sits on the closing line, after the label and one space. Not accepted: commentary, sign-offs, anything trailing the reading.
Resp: 7:08
